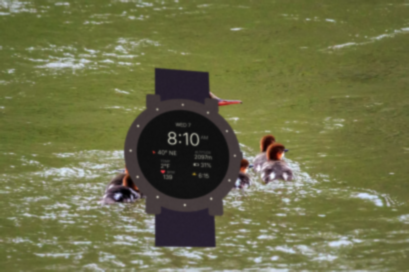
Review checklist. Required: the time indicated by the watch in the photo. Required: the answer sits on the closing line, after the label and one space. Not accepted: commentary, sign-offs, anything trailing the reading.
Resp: 8:10
